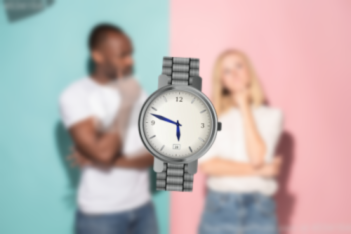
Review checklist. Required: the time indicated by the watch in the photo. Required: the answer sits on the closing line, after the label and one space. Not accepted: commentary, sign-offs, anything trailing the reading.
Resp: 5:48
